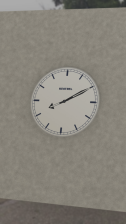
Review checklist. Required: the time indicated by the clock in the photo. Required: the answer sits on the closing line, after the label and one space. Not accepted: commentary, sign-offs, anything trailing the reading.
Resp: 8:10
